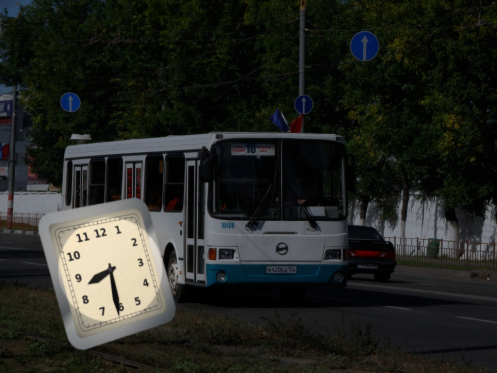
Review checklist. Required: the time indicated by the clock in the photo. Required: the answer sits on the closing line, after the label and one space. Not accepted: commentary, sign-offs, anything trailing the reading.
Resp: 8:31
